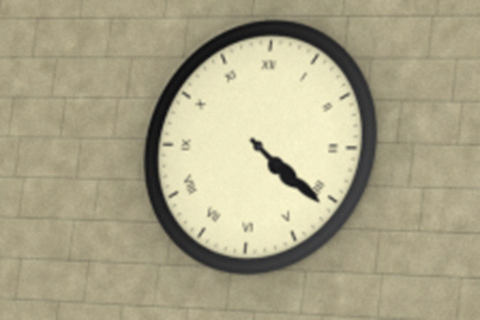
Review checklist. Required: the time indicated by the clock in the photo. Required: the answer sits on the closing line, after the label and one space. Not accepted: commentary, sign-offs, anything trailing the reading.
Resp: 4:21
